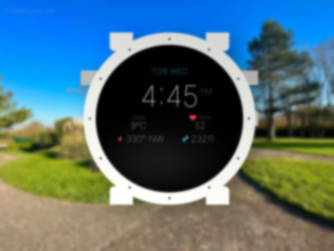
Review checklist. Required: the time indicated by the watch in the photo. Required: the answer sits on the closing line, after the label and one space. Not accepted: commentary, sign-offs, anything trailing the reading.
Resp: 4:45
